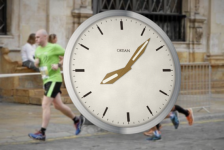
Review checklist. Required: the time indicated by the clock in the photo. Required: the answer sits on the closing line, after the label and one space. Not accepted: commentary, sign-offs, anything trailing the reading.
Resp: 8:07
